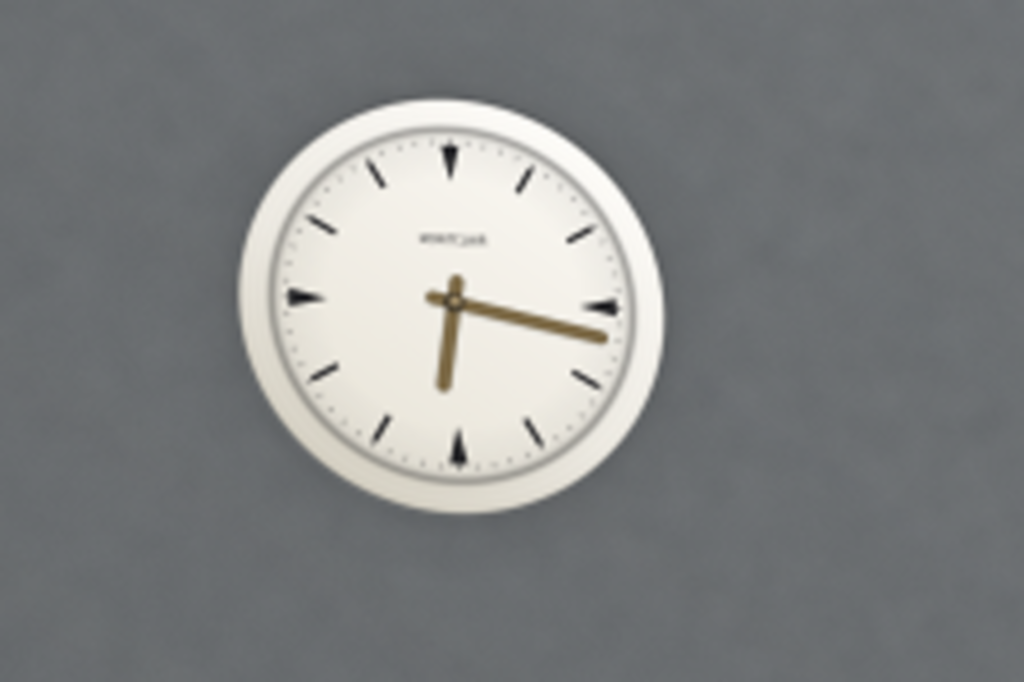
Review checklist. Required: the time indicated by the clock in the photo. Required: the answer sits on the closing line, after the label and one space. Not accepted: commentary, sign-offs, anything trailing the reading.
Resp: 6:17
